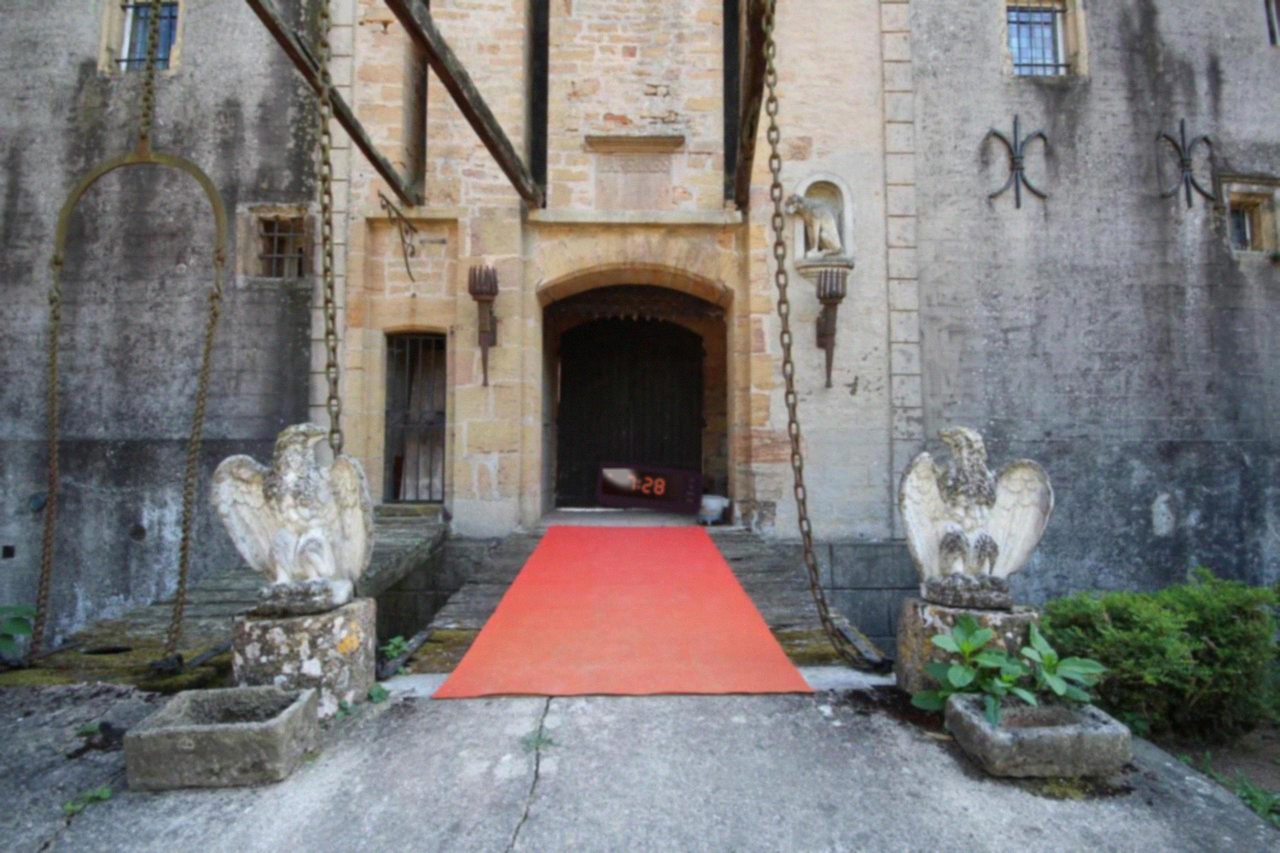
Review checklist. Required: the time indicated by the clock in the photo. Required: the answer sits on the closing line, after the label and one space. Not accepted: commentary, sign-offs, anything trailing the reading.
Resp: 7:28
